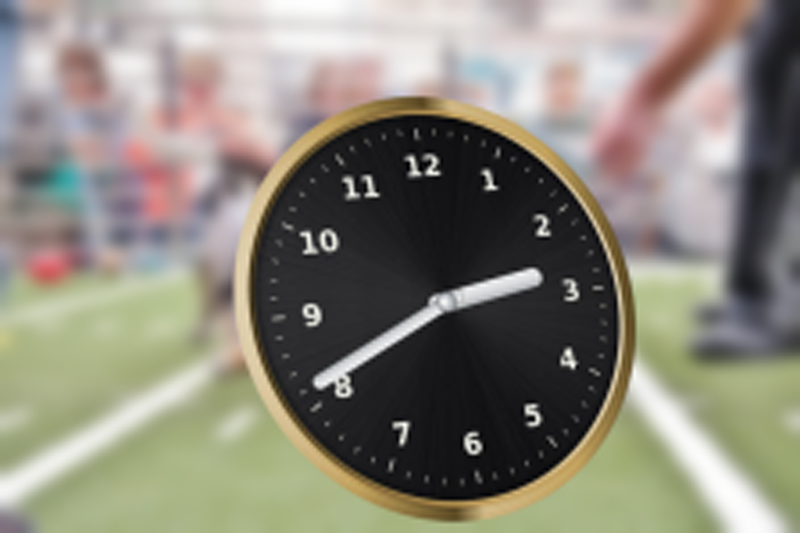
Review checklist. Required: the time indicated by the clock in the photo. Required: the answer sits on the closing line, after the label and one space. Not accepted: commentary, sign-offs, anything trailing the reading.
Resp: 2:41
